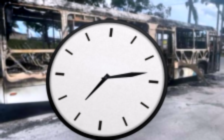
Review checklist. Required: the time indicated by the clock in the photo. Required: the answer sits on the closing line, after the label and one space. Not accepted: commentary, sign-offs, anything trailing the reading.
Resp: 7:13
